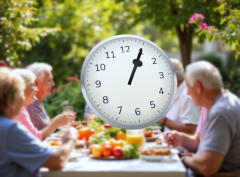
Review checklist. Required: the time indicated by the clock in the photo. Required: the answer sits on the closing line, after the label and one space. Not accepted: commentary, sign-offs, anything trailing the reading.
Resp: 1:05
